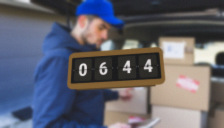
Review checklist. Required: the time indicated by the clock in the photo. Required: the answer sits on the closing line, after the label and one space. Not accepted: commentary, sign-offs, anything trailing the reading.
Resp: 6:44
